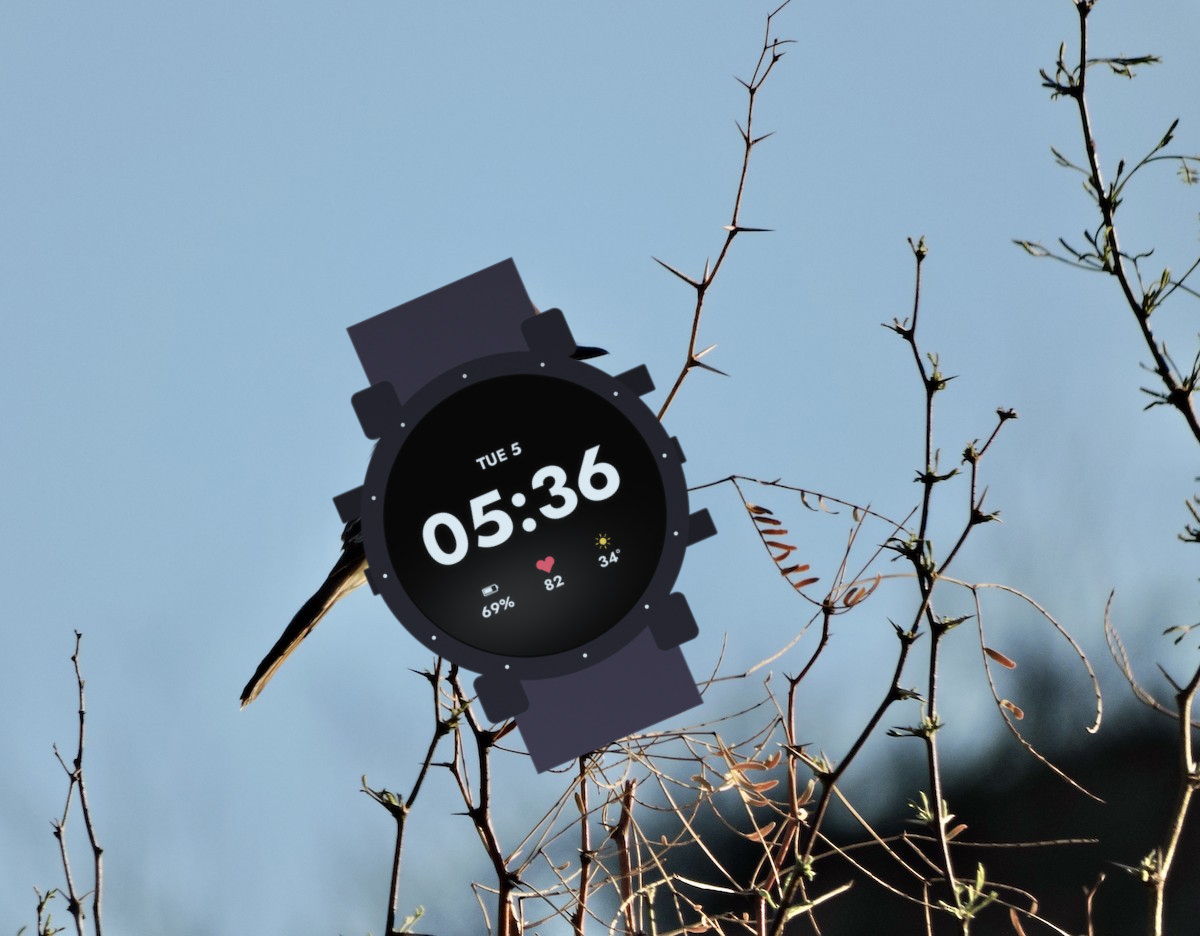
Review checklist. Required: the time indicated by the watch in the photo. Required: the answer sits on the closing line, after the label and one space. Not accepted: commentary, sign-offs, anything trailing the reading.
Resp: 5:36
